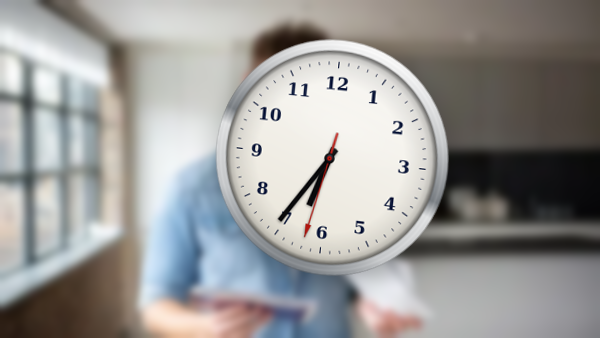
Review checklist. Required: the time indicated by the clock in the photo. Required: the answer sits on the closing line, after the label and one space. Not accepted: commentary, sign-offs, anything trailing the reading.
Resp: 6:35:32
